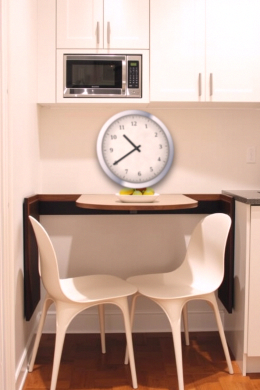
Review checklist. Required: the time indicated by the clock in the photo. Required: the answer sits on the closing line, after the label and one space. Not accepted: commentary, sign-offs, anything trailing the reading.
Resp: 10:40
